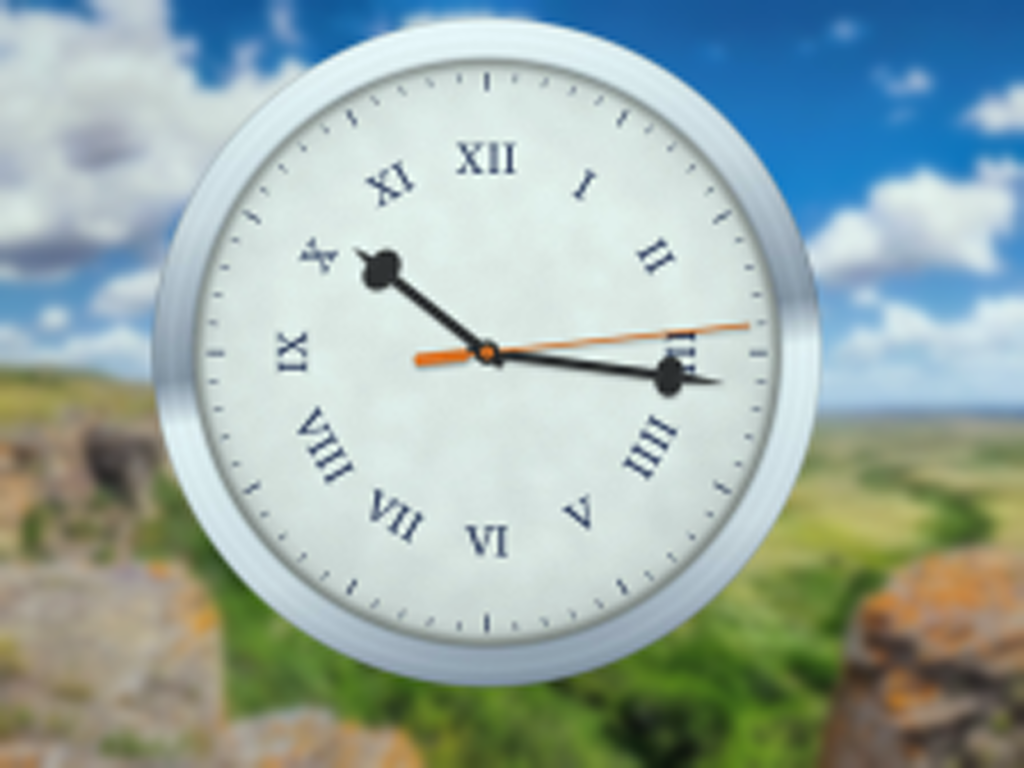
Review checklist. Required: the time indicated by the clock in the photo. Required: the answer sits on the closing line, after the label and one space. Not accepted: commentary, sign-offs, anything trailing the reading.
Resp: 10:16:14
